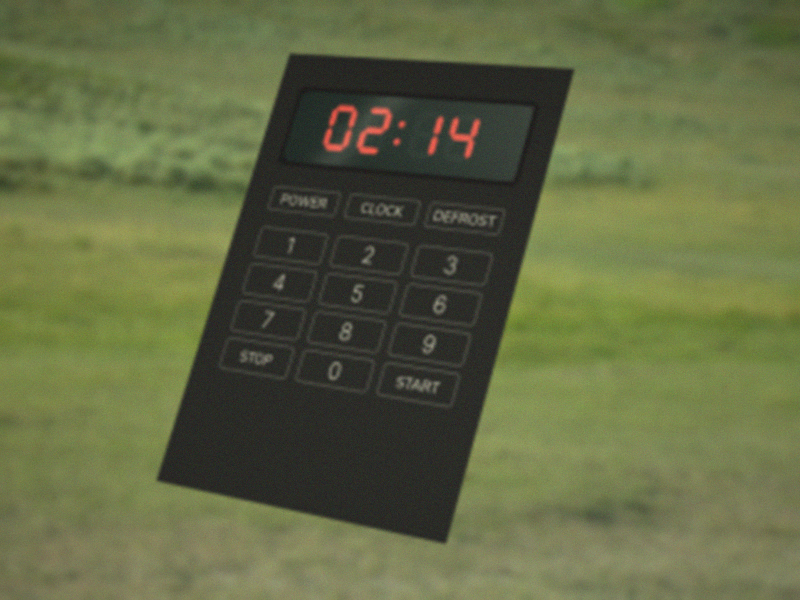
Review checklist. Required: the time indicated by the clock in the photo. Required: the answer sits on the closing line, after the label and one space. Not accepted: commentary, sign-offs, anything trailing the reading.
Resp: 2:14
